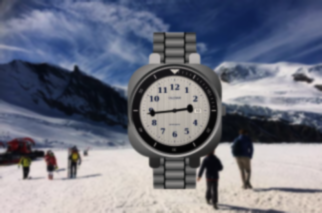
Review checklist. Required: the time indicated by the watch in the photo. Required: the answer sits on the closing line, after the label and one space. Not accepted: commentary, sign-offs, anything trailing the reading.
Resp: 2:44
